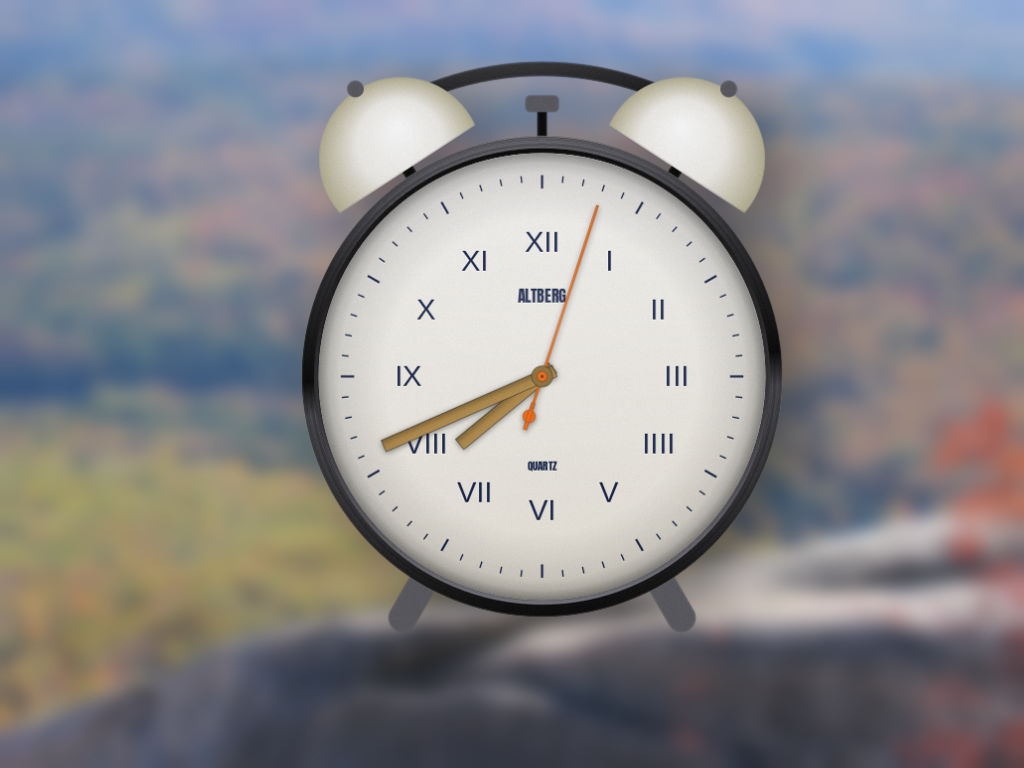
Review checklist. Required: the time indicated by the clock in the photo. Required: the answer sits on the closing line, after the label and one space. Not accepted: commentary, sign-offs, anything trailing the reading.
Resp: 7:41:03
